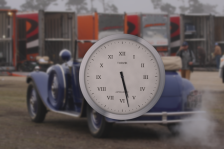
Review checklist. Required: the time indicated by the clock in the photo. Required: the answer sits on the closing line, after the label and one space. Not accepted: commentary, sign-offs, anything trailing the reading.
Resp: 5:28
